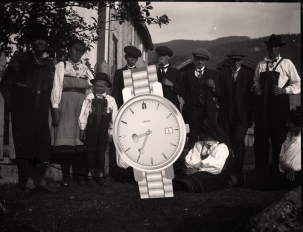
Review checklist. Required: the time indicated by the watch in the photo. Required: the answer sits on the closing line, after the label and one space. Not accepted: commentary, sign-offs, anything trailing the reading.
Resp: 8:35
